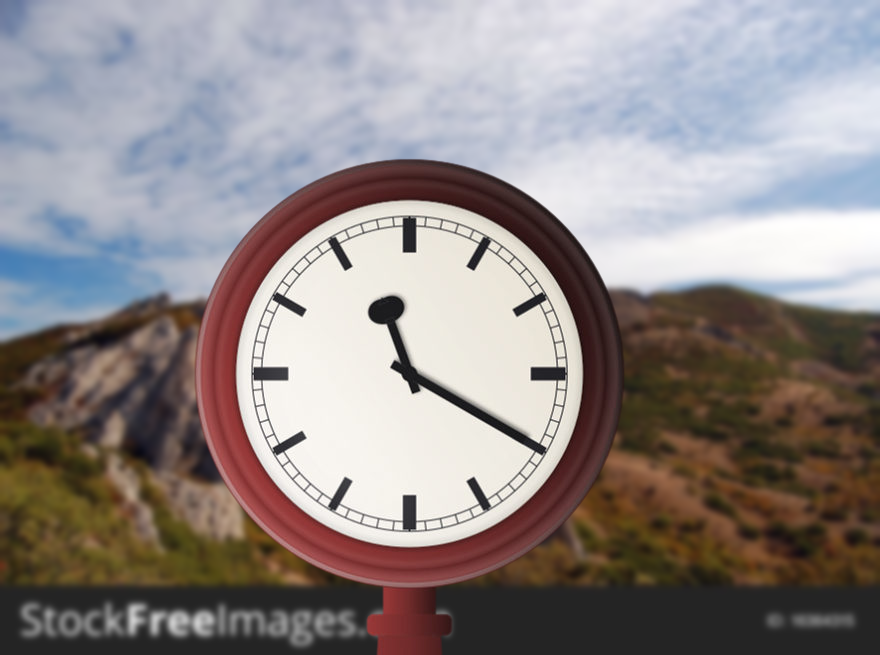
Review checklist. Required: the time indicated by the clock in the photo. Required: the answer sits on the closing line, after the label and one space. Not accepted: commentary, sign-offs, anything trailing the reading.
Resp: 11:20
